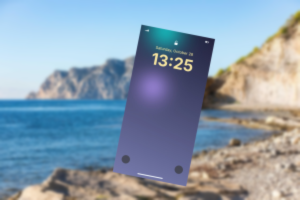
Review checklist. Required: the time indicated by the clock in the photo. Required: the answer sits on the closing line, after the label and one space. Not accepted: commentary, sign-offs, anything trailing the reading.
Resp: 13:25
